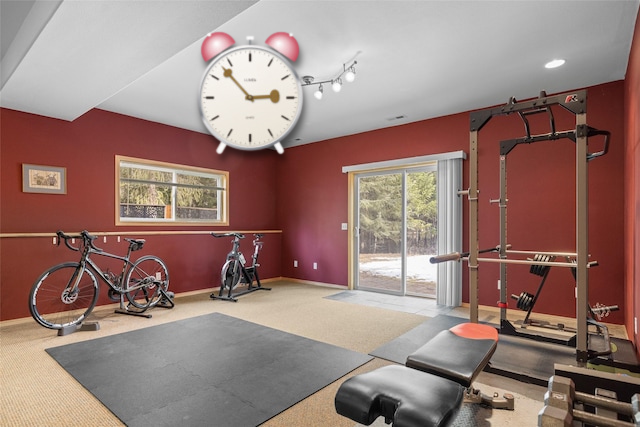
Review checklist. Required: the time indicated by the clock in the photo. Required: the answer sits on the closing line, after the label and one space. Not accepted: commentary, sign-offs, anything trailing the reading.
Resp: 2:53
